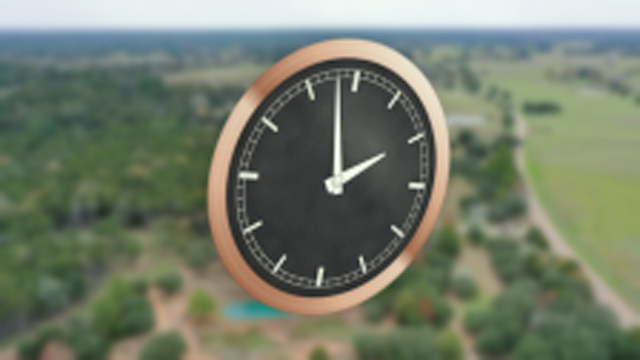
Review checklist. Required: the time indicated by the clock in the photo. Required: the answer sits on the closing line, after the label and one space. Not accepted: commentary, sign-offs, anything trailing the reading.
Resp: 1:58
